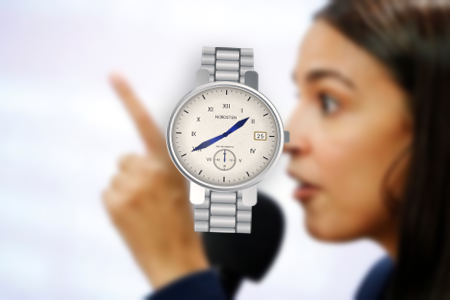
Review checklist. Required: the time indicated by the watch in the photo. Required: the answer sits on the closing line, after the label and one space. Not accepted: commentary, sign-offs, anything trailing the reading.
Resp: 1:40
